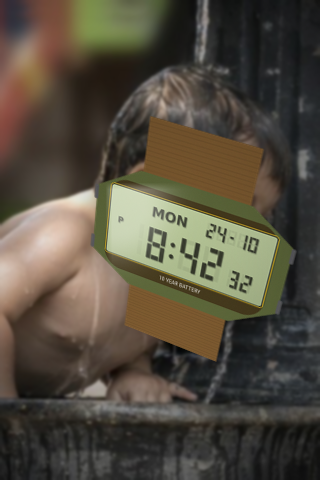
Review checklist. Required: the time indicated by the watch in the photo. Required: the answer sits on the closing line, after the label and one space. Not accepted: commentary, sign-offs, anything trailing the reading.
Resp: 8:42:32
